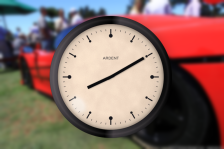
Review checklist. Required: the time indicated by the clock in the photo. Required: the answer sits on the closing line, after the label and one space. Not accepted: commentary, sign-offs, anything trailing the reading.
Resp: 8:10
